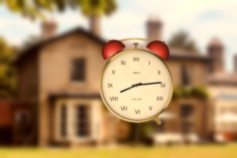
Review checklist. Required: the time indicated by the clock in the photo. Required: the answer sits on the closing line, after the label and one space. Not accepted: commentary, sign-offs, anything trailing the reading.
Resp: 8:14
